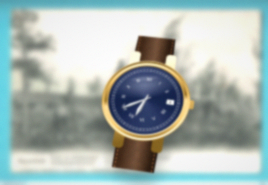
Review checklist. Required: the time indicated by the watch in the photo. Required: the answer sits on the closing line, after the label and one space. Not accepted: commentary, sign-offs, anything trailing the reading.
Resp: 6:40
